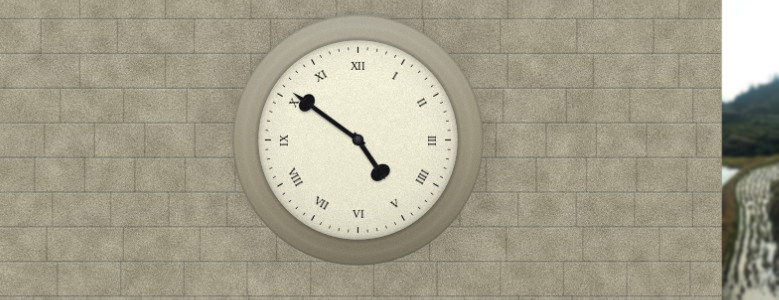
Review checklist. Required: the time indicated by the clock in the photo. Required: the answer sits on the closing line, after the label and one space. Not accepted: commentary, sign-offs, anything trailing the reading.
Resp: 4:51
